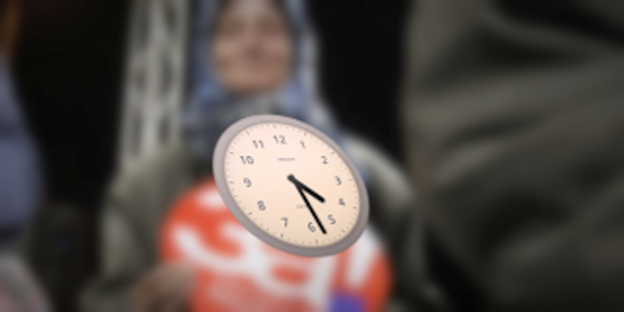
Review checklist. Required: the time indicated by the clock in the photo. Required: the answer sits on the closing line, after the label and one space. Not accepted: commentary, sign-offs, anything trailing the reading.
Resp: 4:28
